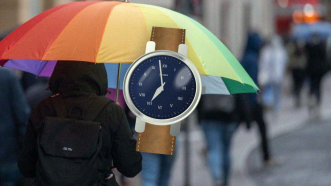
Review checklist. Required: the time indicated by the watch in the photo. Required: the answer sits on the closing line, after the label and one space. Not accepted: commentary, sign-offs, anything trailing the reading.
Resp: 6:58
